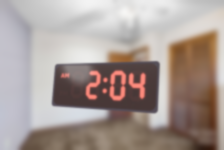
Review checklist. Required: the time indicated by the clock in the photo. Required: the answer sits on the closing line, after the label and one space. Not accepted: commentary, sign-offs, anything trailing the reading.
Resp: 2:04
